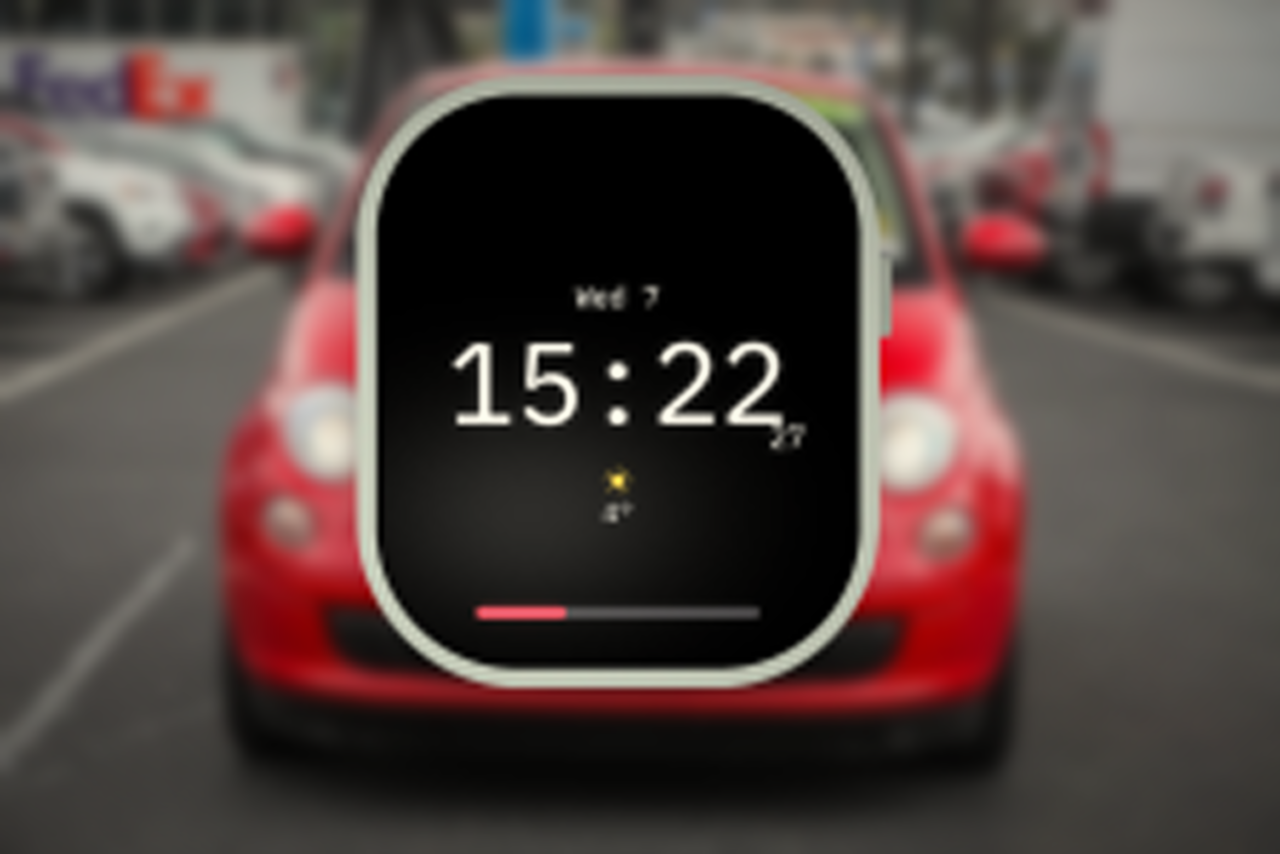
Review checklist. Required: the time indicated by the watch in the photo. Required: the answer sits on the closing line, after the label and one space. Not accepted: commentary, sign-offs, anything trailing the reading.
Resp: 15:22
